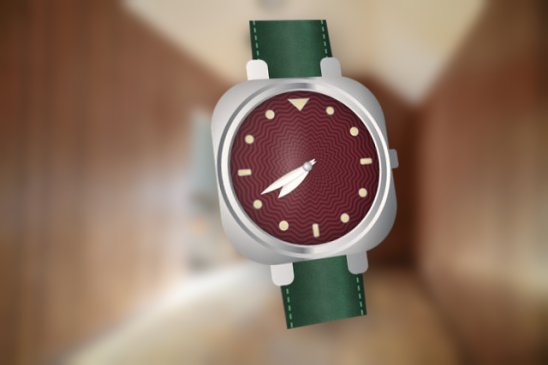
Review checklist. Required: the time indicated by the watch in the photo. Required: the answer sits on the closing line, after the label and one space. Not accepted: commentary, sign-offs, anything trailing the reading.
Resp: 7:41
